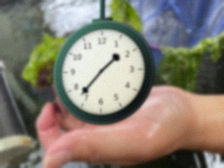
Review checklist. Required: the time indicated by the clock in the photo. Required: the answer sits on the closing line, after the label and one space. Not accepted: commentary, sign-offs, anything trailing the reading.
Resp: 1:37
